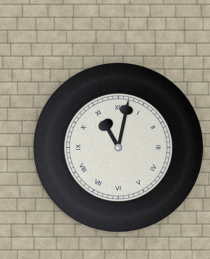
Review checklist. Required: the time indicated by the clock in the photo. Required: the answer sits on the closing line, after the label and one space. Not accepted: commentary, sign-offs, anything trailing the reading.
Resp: 11:02
